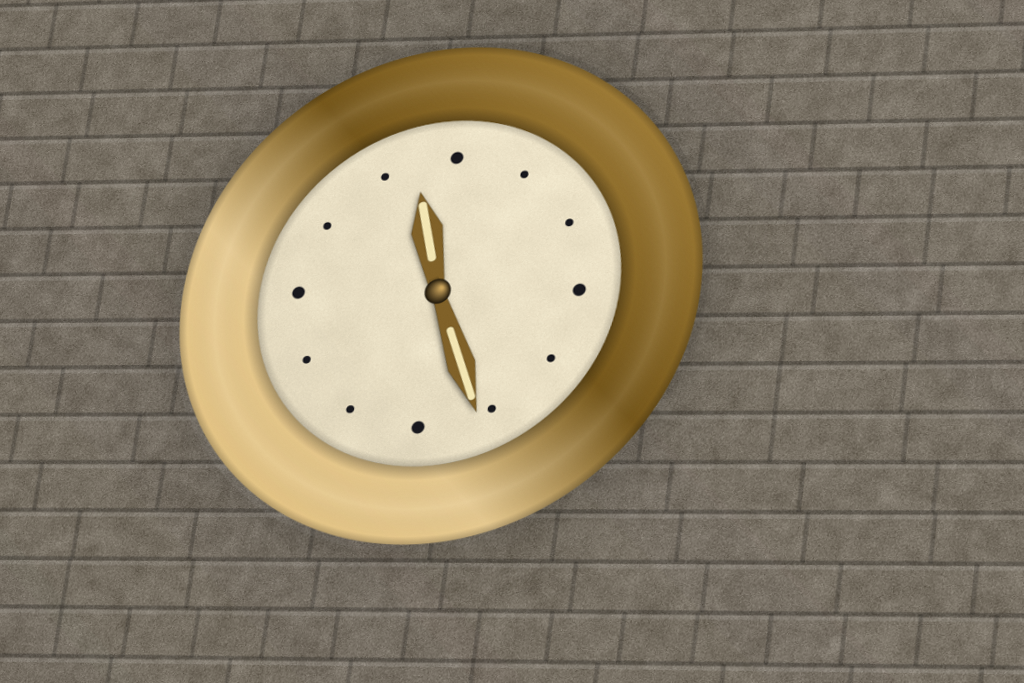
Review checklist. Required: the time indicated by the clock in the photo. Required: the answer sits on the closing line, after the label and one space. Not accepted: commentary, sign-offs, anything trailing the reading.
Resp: 11:26
